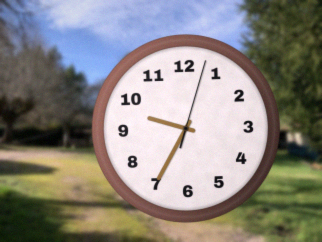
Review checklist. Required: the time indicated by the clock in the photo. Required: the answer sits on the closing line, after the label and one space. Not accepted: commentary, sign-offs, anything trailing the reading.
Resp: 9:35:03
